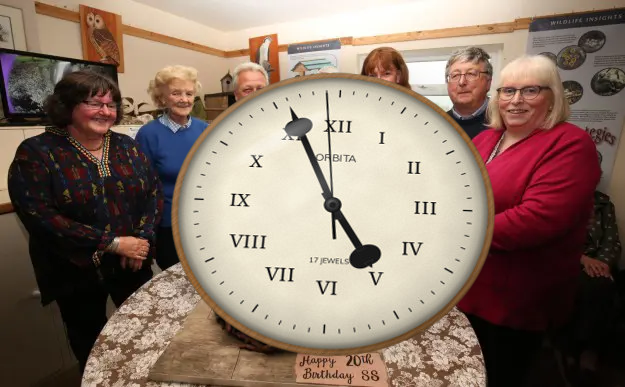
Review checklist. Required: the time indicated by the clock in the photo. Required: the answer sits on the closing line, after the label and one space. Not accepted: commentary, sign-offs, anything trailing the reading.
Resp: 4:55:59
